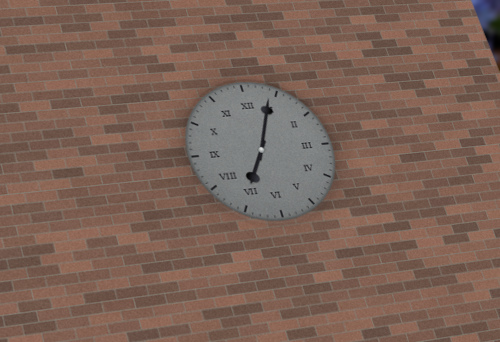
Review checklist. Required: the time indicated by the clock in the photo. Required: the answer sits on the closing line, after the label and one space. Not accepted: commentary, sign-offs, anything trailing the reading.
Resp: 7:04
